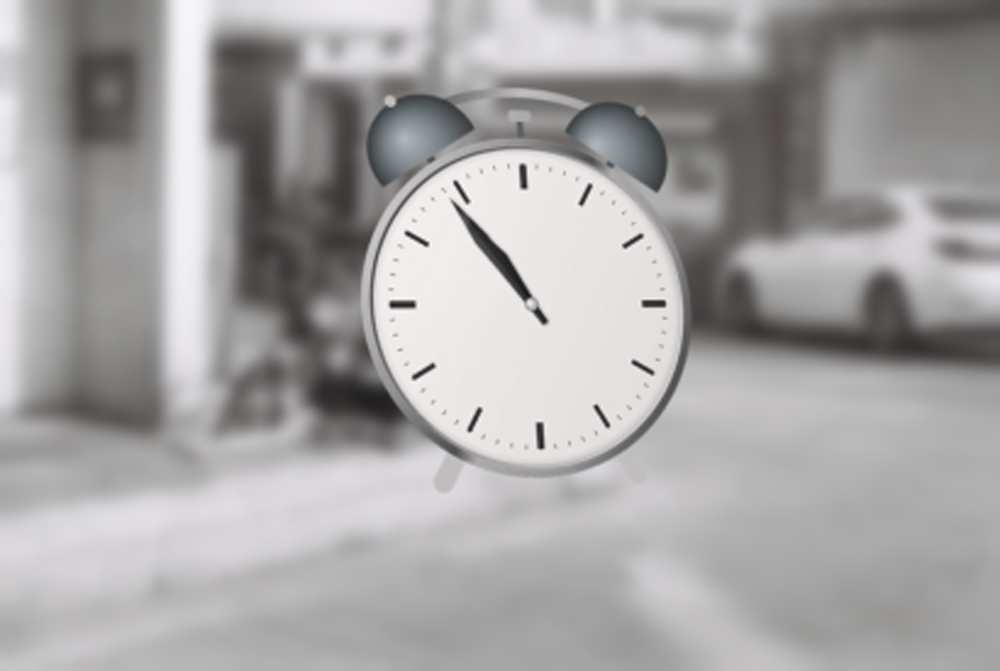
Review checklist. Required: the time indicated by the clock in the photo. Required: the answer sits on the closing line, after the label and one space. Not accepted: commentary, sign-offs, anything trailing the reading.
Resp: 10:54
